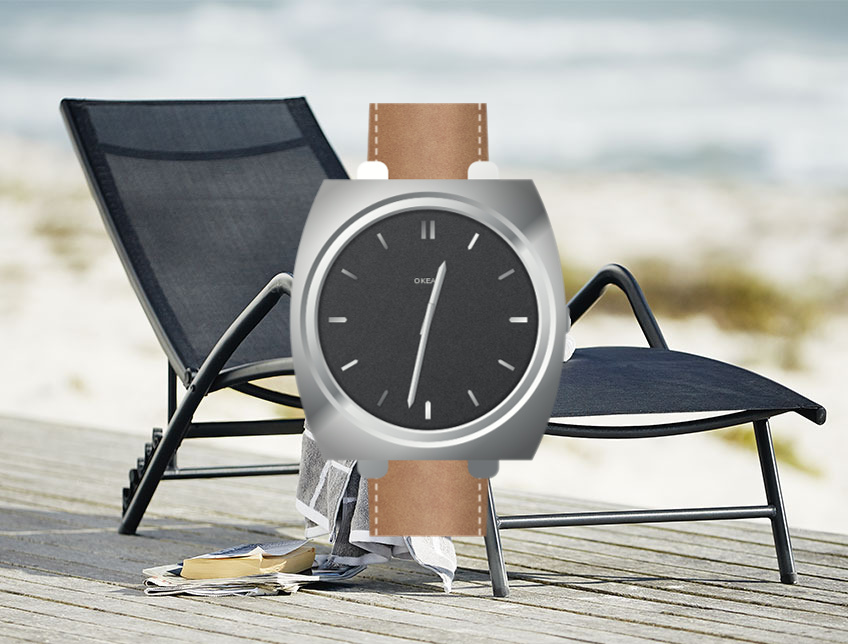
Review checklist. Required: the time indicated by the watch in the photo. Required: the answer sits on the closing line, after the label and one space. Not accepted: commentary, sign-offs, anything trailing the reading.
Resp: 12:32
